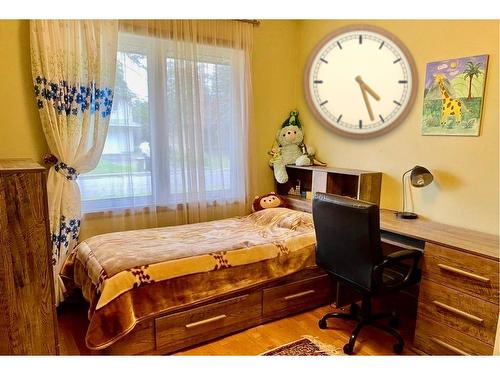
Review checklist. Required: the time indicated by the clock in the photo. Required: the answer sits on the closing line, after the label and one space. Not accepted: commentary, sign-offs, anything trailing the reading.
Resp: 4:27
